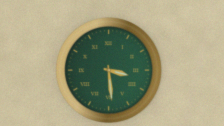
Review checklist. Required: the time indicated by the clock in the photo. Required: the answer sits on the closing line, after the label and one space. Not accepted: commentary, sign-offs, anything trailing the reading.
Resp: 3:29
